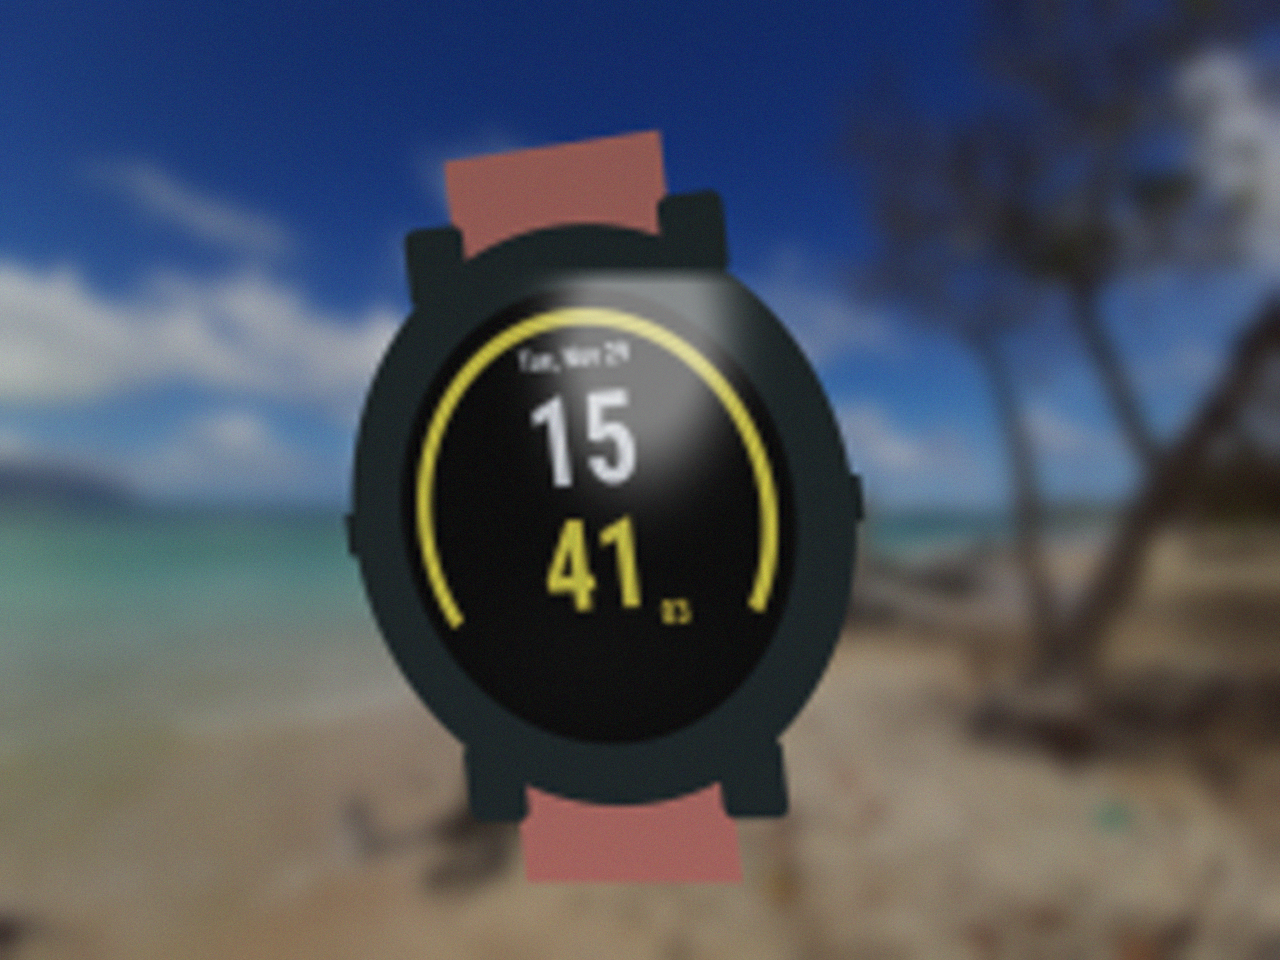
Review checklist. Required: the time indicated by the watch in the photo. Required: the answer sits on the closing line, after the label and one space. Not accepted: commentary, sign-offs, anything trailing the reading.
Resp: 15:41
